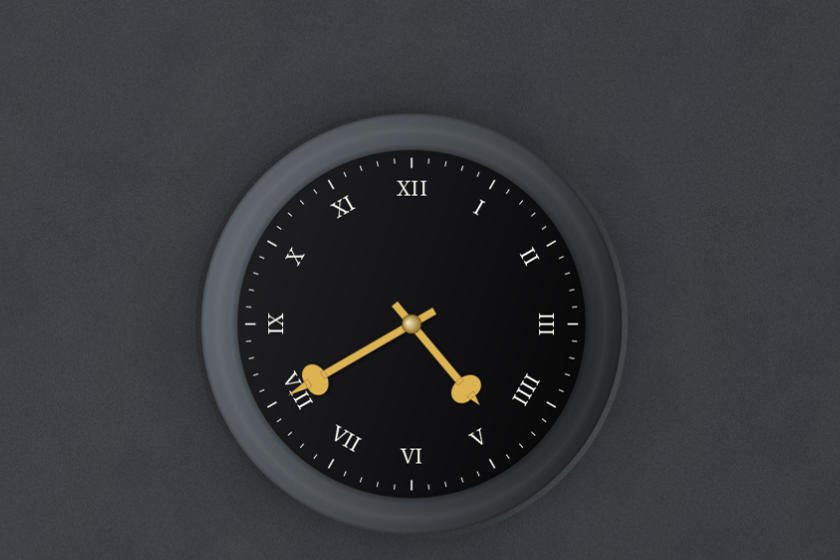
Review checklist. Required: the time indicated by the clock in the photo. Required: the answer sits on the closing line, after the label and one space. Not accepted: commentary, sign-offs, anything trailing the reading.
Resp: 4:40
